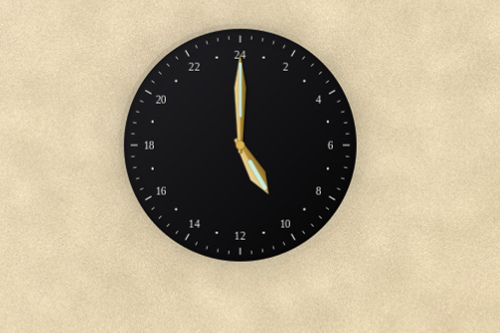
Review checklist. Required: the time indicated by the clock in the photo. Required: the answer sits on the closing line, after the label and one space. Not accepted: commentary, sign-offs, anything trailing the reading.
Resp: 10:00
